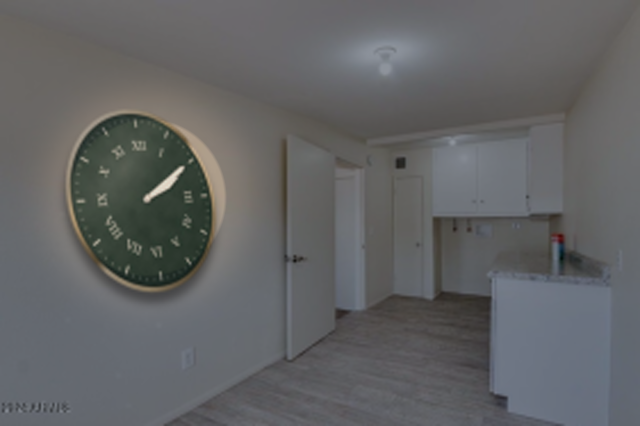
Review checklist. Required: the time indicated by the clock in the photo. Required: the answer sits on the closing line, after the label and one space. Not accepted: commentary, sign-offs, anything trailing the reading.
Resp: 2:10
